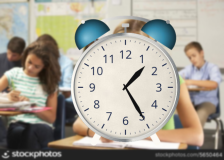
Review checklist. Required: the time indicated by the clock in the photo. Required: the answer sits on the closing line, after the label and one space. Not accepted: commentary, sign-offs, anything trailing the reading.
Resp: 1:25
